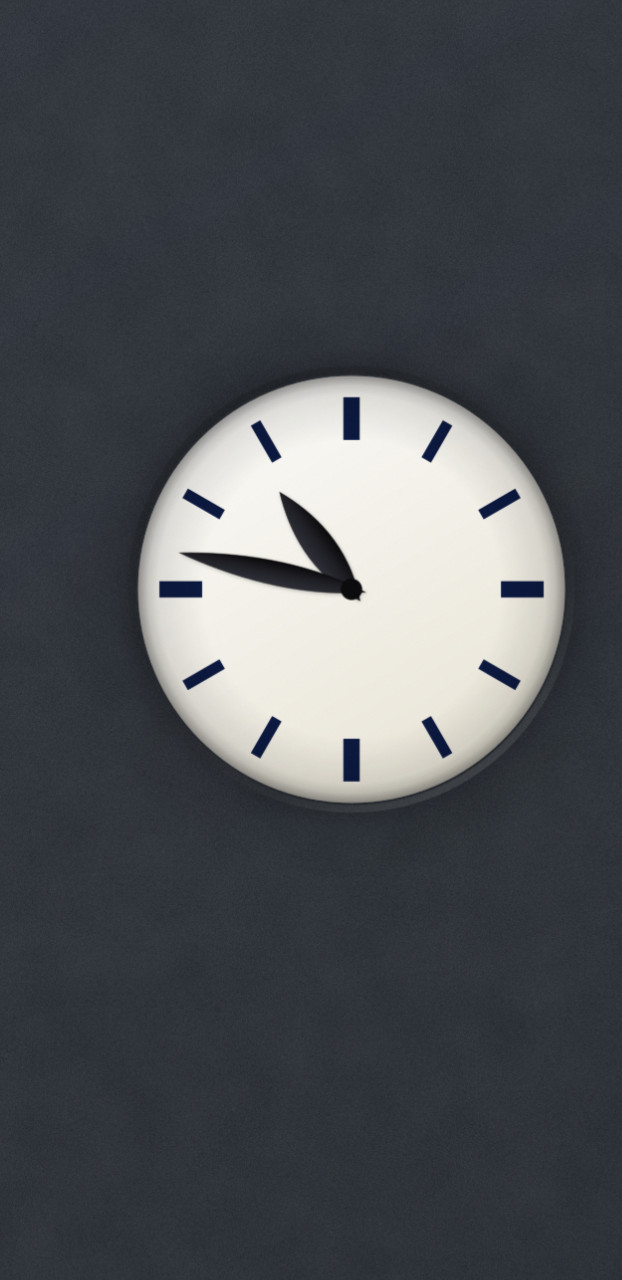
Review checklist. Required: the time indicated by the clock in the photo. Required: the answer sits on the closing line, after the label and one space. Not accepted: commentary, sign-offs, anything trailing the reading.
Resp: 10:47
